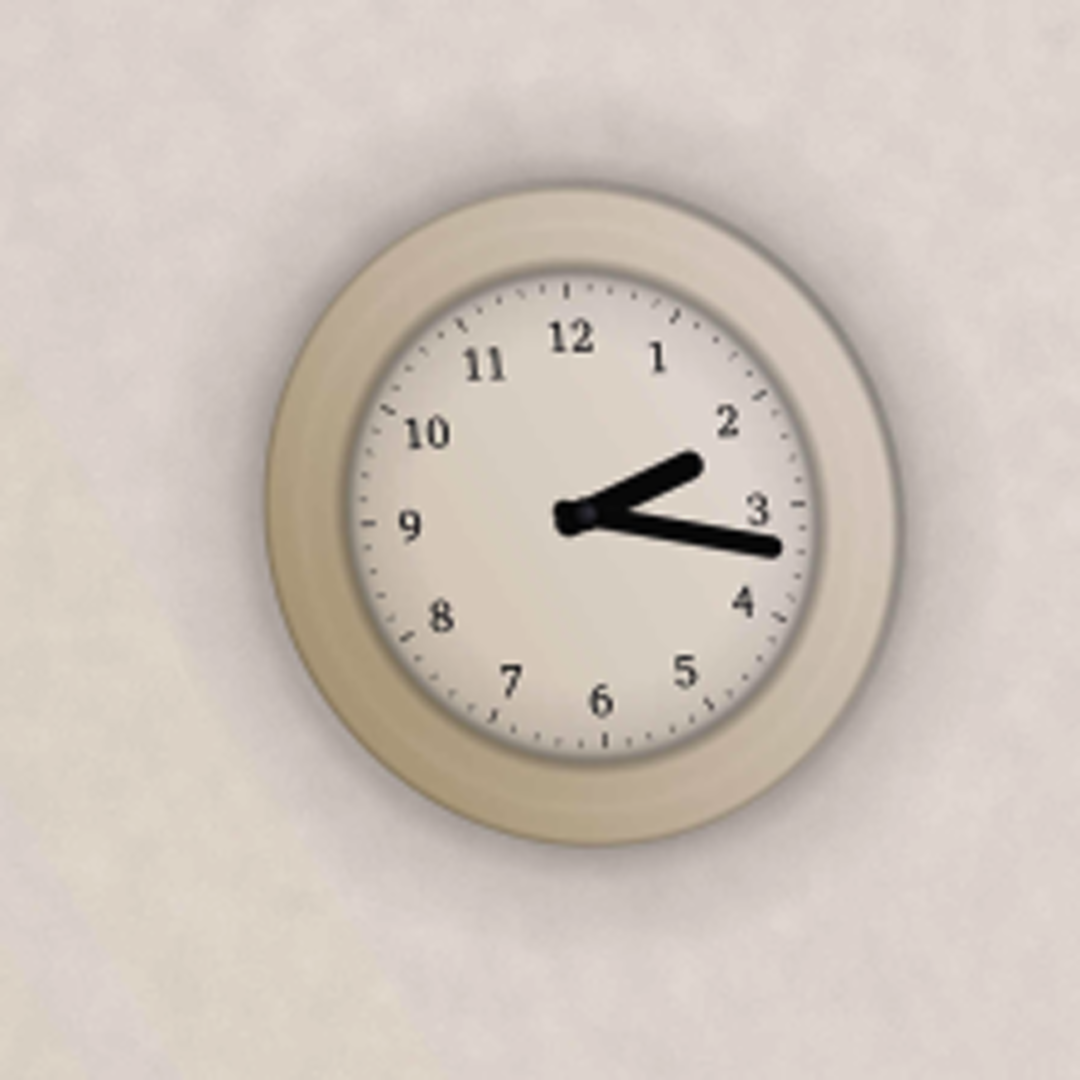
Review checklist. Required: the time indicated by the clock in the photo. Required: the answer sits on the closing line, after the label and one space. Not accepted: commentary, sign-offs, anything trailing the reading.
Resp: 2:17
